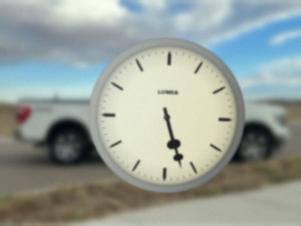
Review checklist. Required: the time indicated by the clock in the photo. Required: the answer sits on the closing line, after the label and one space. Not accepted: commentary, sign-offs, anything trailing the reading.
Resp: 5:27
